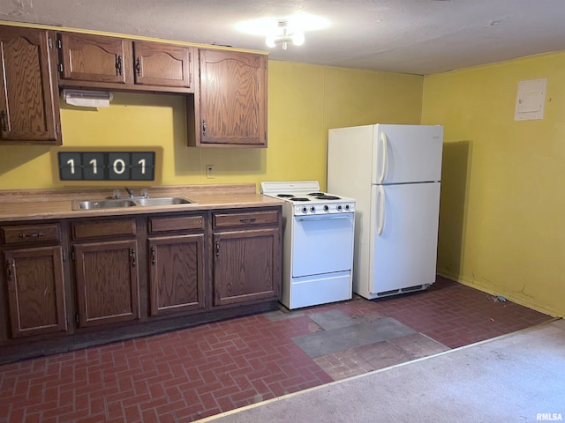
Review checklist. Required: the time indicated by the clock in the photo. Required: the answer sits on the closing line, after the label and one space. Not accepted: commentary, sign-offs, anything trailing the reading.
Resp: 11:01
